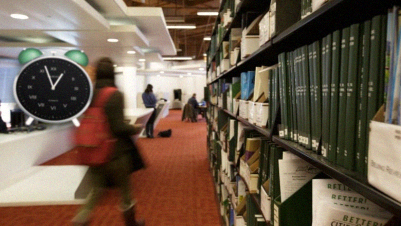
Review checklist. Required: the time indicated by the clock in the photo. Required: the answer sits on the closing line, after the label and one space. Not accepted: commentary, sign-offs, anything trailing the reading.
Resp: 12:57
